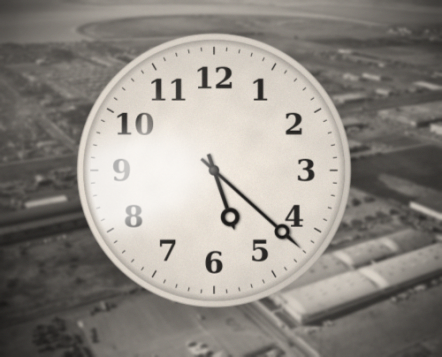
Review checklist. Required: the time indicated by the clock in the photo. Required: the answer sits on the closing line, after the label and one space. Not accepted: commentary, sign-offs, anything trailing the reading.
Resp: 5:22
